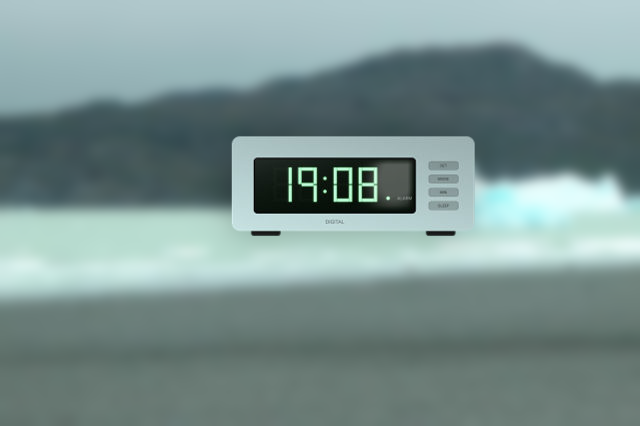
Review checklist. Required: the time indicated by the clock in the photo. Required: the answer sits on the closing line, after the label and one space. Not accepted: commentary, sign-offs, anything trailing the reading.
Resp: 19:08
